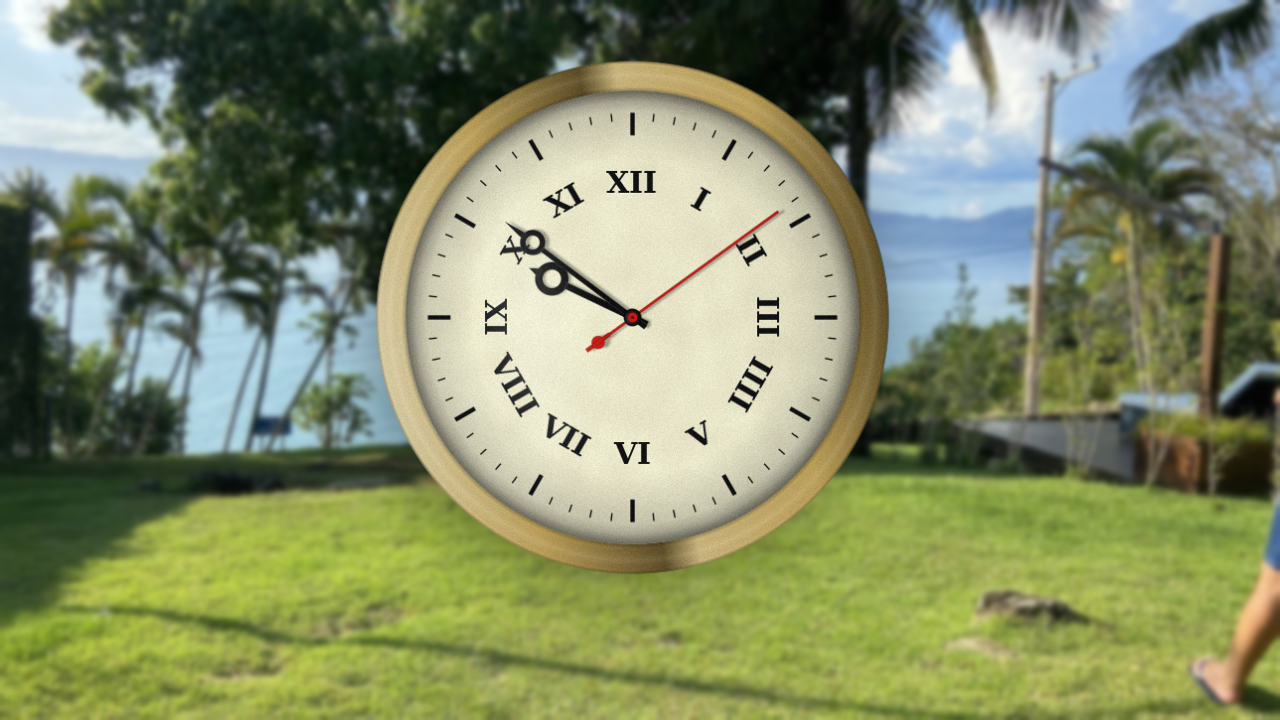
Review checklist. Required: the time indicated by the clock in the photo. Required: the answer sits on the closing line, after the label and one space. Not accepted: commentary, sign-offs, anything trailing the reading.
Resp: 9:51:09
